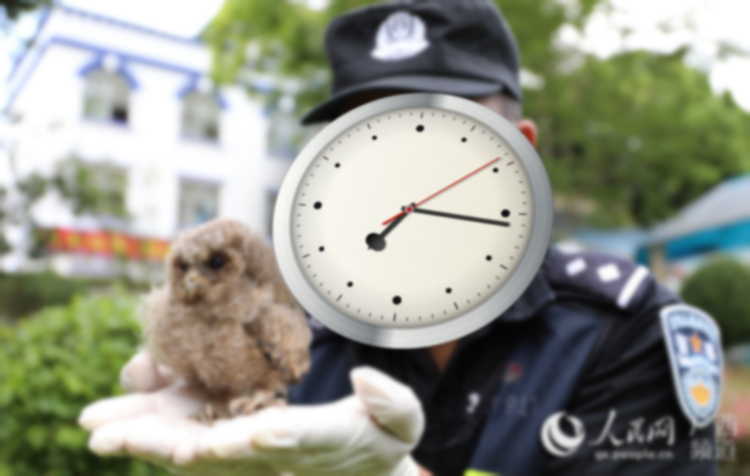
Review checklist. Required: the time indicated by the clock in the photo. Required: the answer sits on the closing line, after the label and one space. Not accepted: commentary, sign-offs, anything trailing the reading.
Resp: 7:16:09
